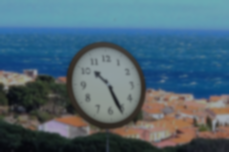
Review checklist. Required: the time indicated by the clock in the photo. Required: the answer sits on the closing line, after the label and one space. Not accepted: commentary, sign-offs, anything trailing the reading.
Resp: 10:26
